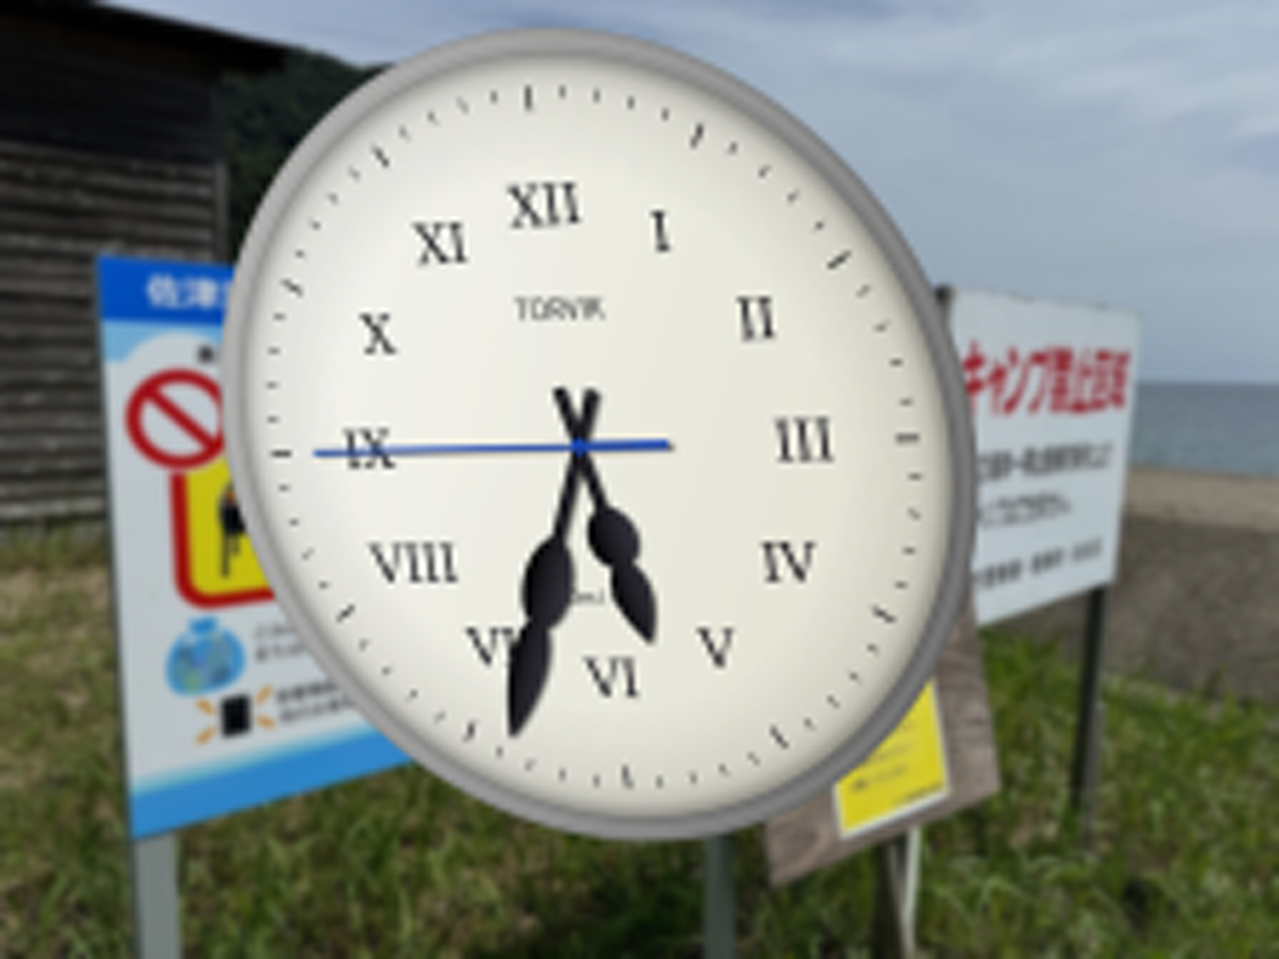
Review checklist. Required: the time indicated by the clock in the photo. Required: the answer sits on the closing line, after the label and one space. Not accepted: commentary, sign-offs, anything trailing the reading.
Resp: 5:33:45
